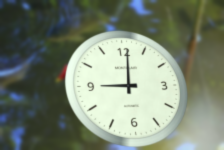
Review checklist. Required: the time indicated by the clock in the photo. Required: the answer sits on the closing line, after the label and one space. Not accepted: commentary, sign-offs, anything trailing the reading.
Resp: 9:01
